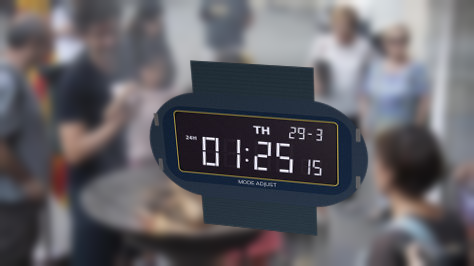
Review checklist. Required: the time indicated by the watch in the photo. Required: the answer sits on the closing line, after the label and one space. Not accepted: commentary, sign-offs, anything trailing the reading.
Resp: 1:25:15
